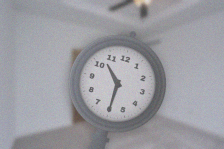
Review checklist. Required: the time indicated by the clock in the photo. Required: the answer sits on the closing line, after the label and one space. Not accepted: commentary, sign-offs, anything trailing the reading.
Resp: 10:30
